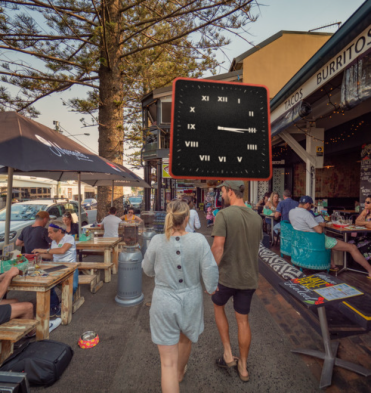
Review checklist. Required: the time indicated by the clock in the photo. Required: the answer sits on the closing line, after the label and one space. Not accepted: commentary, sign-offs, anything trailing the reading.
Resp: 3:15
